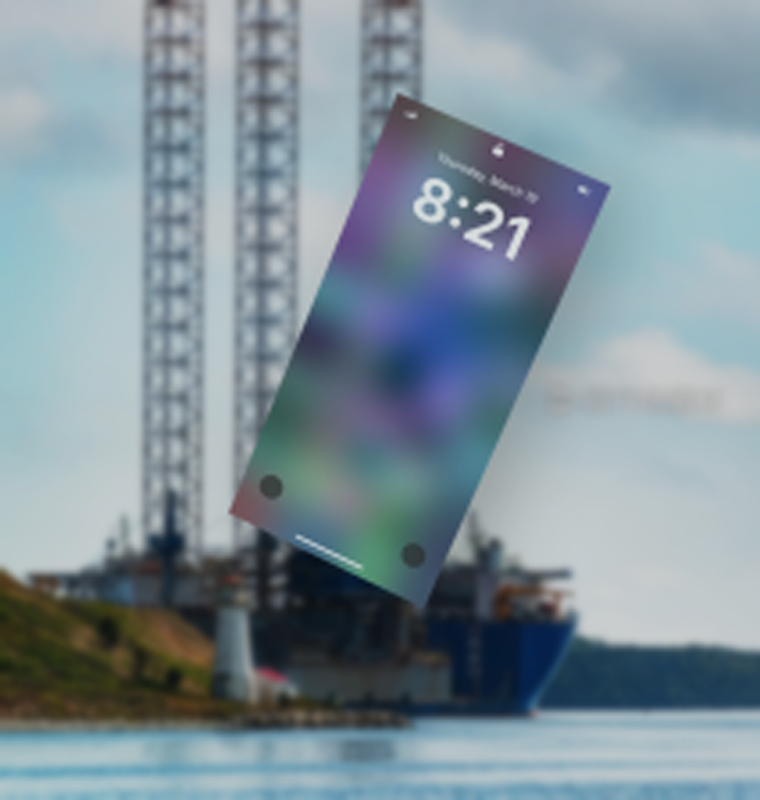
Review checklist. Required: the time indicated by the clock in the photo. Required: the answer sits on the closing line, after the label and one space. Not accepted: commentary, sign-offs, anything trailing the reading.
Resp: 8:21
